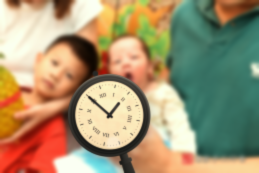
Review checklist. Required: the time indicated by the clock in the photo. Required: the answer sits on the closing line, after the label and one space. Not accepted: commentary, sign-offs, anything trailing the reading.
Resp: 1:55
